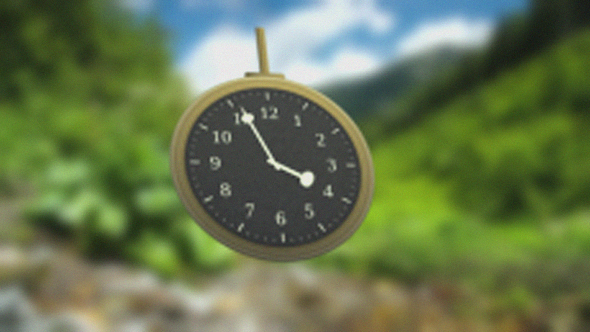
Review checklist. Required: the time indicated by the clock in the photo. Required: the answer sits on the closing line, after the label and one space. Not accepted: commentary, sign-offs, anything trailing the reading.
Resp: 3:56
